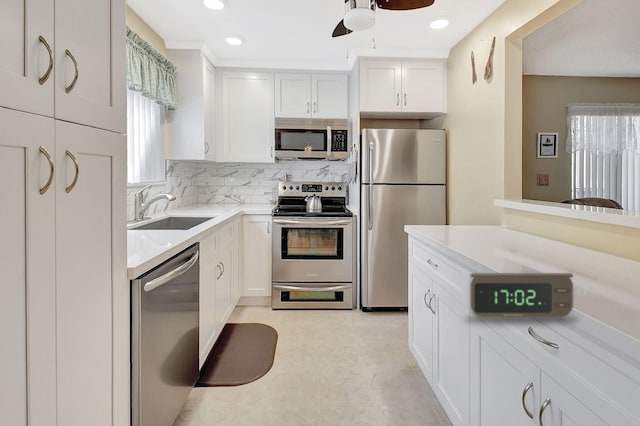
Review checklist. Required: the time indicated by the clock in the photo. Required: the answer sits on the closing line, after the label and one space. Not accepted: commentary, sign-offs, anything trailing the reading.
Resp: 17:02
